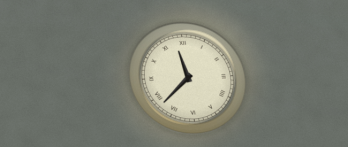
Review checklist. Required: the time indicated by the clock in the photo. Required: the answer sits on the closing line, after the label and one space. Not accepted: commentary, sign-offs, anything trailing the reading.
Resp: 11:38
